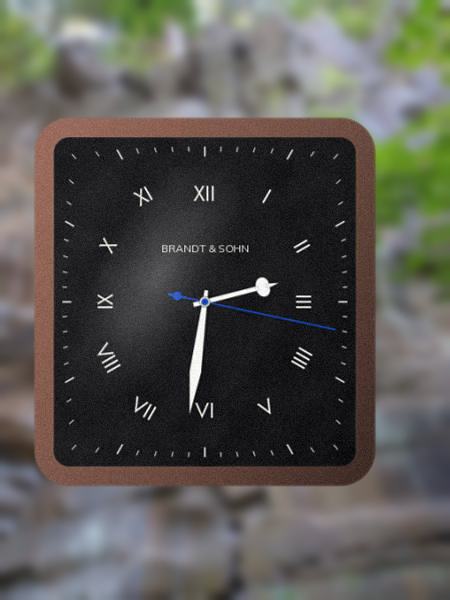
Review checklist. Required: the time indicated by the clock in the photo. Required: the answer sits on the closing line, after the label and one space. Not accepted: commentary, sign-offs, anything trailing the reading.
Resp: 2:31:17
